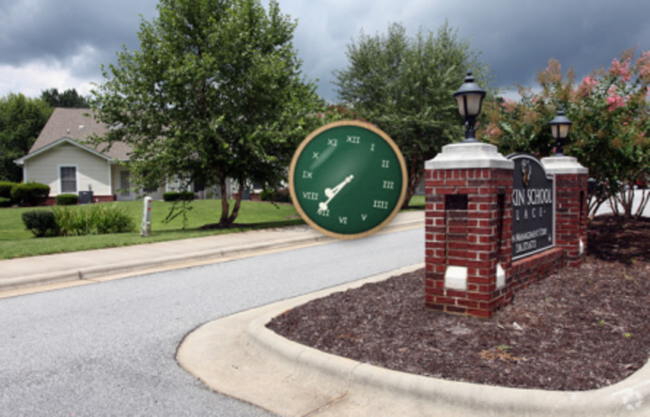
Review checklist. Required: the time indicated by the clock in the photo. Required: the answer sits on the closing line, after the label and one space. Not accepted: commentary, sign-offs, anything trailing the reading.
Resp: 7:36
